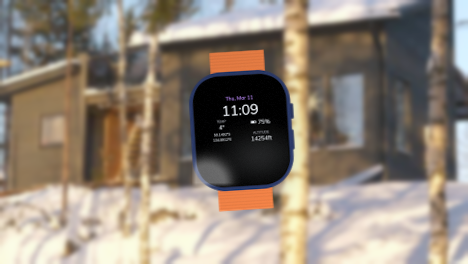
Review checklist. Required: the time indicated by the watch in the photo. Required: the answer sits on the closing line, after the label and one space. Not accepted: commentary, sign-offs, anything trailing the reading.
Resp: 11:09
